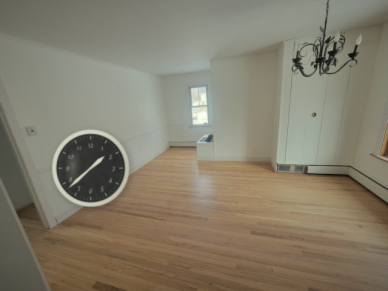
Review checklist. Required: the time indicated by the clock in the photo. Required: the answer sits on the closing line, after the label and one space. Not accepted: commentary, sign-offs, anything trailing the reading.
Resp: 1:38
